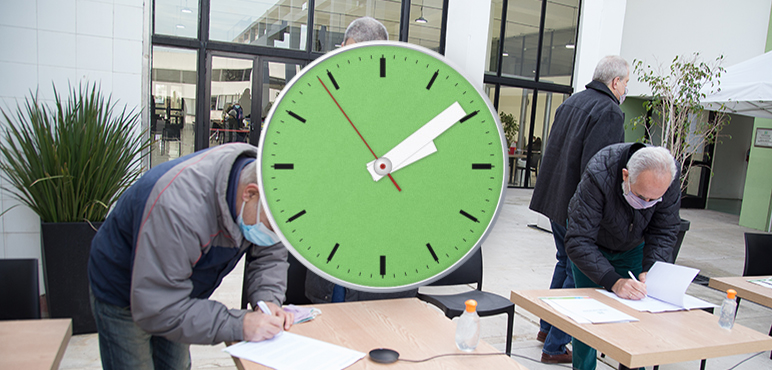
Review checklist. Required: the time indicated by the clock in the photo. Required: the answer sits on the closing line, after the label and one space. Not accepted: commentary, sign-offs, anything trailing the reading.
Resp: 2:08:54
